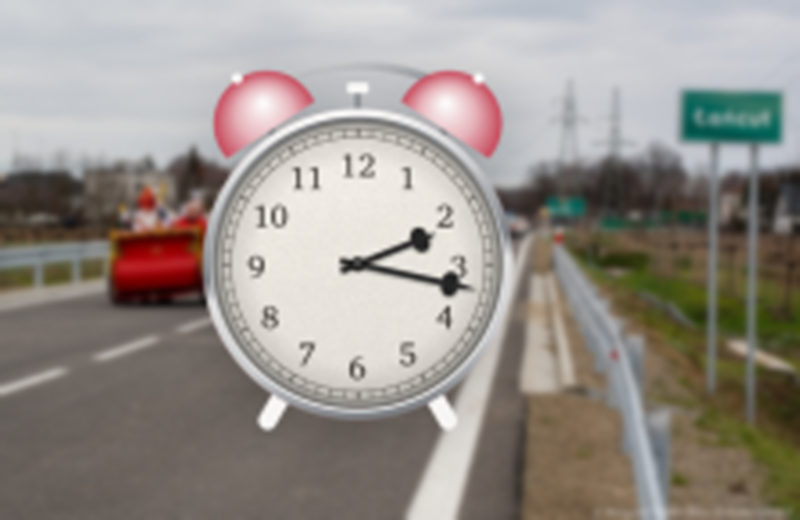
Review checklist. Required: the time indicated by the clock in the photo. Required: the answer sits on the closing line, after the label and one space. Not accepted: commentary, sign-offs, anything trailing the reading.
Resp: 2:17
